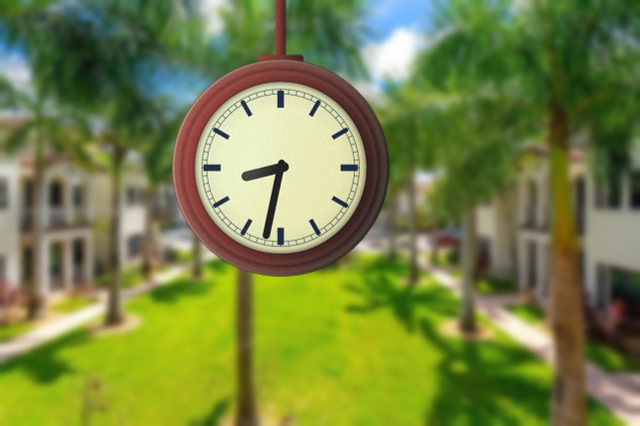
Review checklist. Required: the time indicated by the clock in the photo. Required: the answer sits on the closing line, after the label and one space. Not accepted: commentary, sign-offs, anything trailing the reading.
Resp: 8:32
